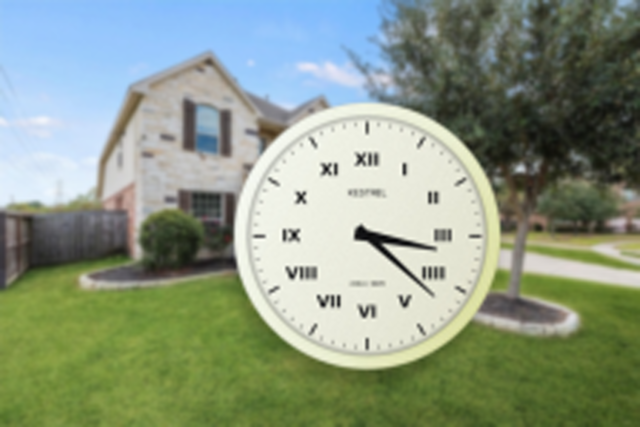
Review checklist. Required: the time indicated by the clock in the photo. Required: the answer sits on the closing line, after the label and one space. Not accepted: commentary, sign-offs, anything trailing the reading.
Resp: 3:22
